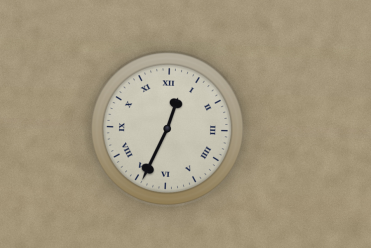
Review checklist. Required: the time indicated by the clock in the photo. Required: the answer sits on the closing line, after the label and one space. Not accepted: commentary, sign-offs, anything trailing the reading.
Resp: 12:34
